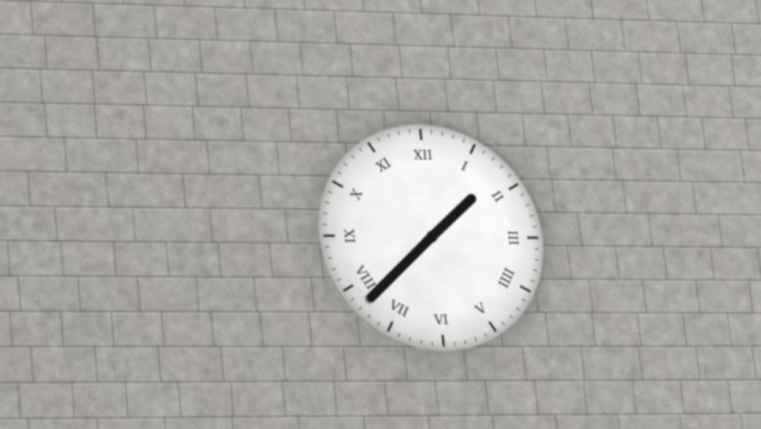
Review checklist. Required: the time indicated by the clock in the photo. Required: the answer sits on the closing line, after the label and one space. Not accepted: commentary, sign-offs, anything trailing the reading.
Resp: 1:38
